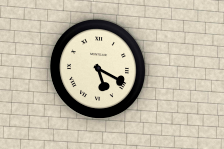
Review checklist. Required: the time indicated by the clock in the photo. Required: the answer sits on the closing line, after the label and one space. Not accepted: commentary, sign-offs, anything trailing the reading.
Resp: 5:19
